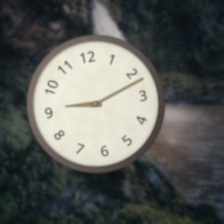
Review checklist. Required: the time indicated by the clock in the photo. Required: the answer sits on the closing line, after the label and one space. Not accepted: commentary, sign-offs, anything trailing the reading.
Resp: 9:12
